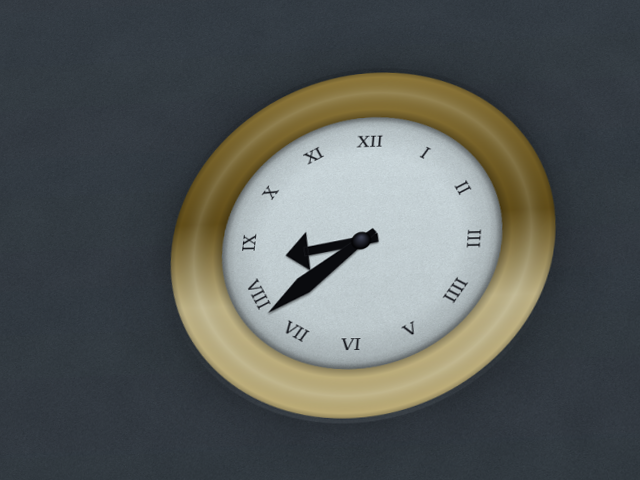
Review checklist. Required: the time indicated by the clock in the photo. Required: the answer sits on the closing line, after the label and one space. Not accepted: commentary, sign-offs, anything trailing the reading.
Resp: 8:38
